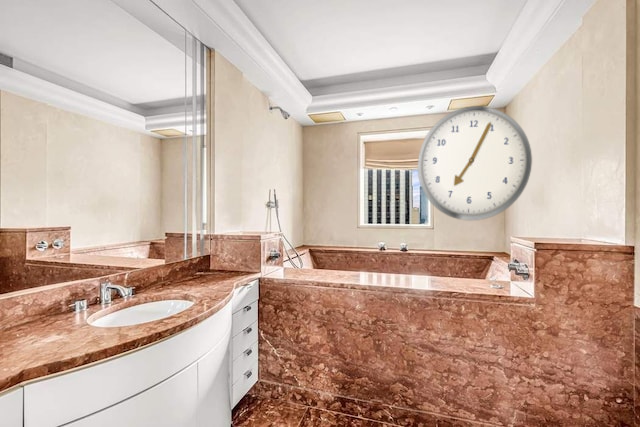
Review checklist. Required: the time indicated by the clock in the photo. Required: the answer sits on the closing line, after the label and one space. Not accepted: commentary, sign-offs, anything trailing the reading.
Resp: 7:04
